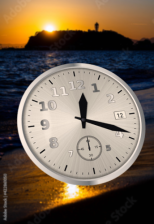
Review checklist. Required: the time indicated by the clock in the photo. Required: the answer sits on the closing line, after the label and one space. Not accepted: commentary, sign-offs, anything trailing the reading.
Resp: 12:19
